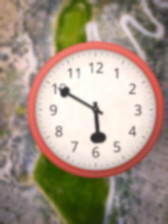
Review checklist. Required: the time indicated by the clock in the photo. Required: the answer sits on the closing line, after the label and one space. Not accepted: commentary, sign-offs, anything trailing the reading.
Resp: 5:50
